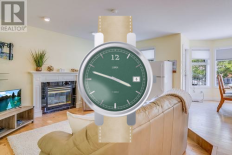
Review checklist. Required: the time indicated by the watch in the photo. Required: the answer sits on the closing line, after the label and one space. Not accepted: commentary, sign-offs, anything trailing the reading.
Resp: 3:48
